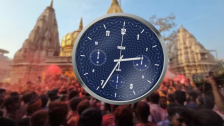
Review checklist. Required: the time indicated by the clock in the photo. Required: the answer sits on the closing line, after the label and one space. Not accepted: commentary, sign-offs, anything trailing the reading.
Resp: 2:34
